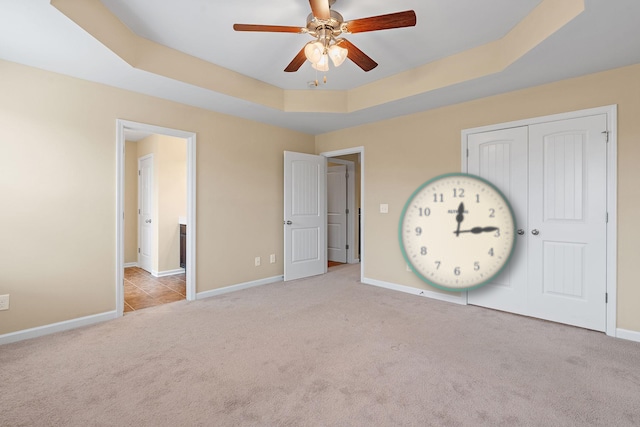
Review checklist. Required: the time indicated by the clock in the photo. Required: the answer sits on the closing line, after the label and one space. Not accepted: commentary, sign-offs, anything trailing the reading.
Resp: 12:14
